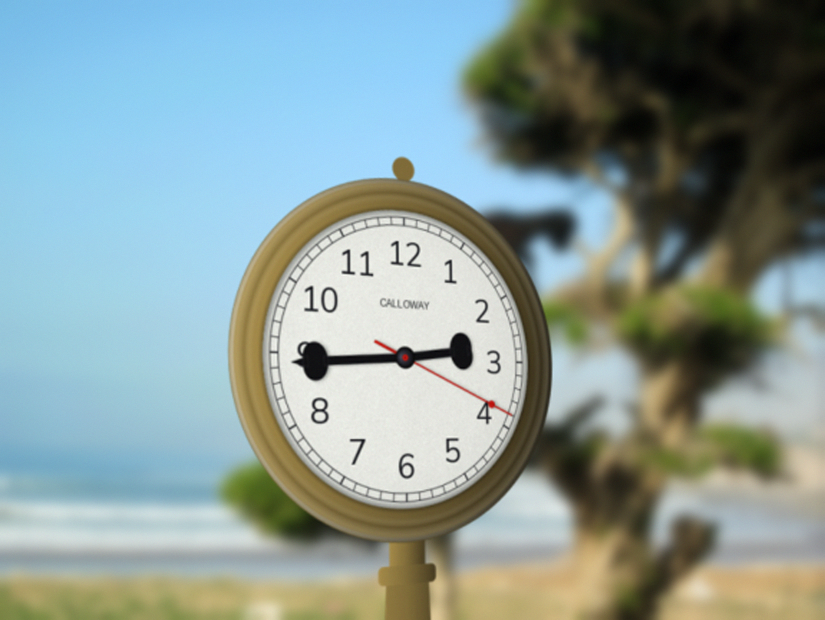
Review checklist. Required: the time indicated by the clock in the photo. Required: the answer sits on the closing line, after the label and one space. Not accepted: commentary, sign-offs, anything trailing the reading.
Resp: 2:44:19
